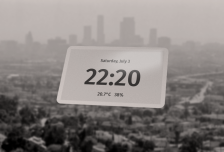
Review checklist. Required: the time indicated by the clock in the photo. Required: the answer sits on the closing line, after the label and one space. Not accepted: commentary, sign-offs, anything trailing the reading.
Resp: 22:20
